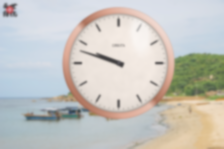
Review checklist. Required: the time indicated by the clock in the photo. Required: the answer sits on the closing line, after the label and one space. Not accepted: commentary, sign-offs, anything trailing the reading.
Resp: 9:48
